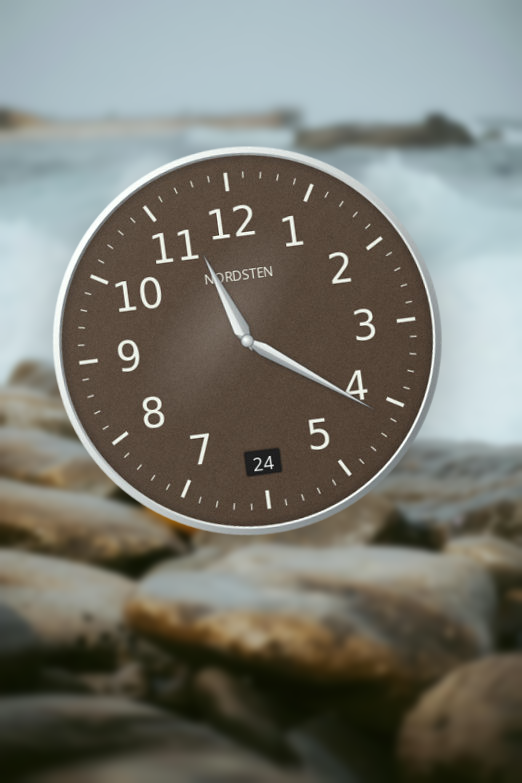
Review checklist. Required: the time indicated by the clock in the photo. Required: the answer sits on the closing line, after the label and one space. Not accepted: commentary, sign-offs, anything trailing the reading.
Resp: 11:21
